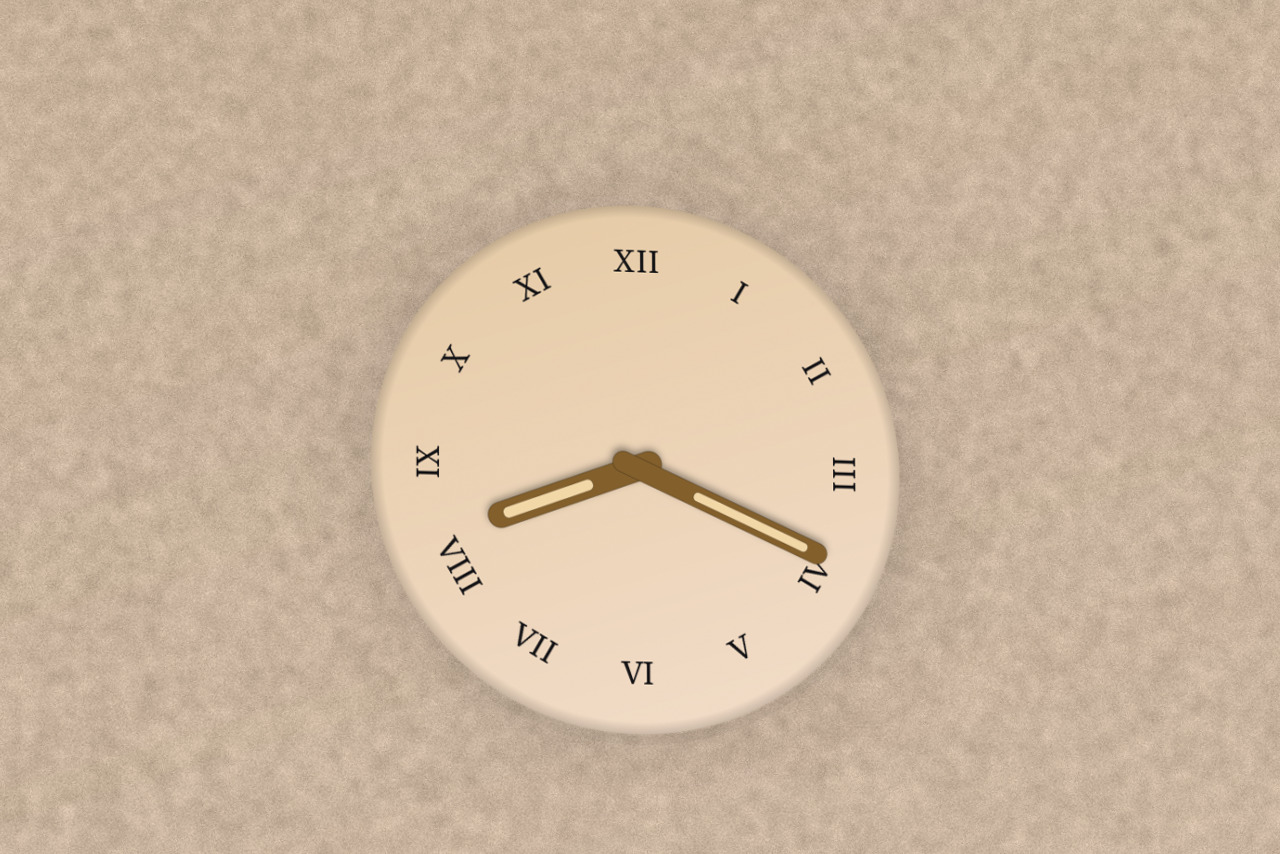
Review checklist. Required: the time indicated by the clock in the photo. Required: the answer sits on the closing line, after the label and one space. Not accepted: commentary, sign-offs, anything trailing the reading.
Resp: 8:19
